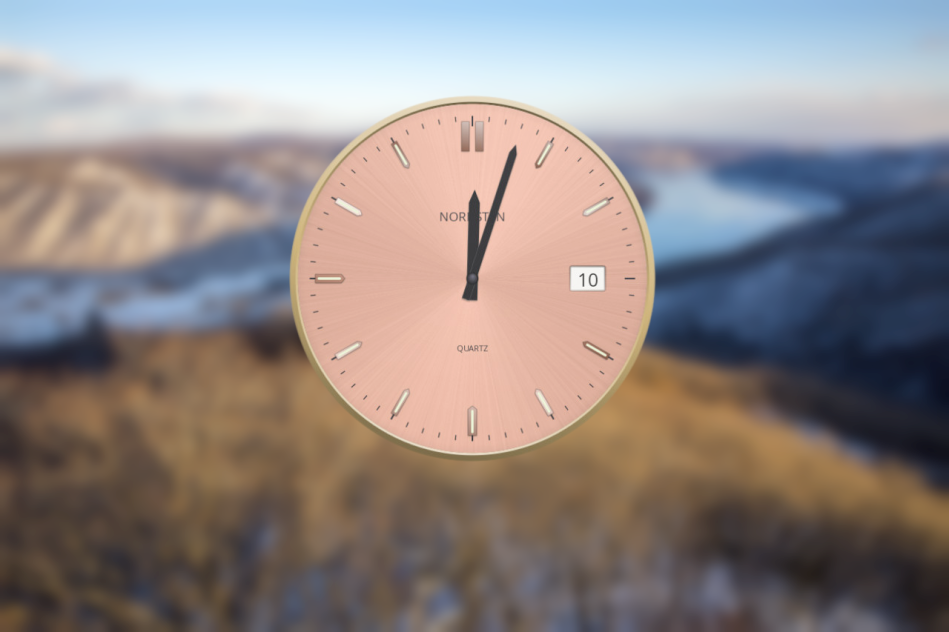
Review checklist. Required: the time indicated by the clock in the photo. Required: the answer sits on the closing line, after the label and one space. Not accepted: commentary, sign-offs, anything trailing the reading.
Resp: 12:03
